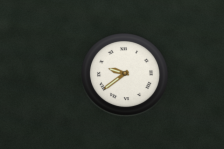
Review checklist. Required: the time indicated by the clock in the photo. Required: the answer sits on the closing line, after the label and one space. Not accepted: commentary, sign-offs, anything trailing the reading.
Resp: 9:39
